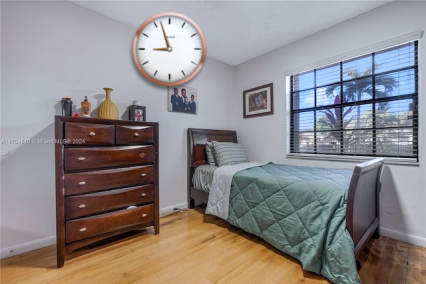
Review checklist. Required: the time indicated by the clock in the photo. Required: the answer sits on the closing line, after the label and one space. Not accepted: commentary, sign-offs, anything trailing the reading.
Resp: 8:57
